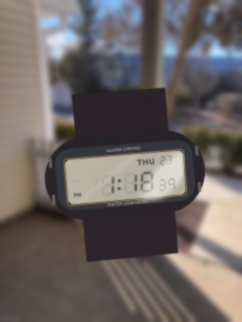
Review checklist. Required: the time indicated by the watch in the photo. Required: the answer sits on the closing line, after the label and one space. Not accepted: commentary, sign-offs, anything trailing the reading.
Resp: 1:18:39
